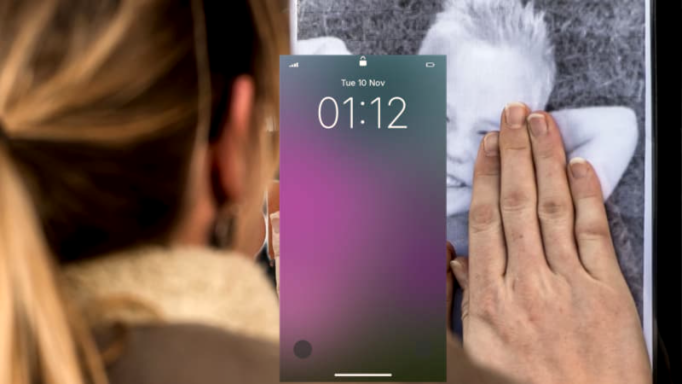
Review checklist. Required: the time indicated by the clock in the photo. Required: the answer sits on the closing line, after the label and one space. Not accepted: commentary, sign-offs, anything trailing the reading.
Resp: 1:12
